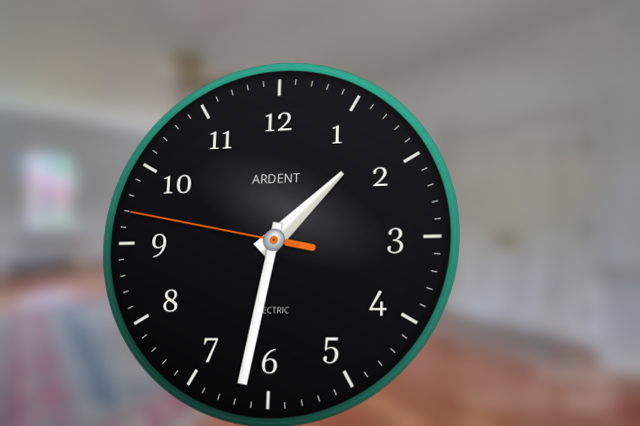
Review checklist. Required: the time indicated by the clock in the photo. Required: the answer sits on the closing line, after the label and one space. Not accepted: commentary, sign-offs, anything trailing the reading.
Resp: 1:31:47
